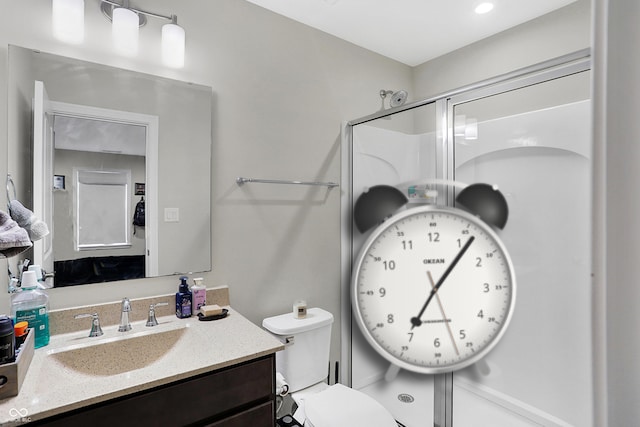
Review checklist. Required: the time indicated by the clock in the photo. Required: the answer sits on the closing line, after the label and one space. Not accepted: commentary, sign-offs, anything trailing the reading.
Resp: 7:06:27
